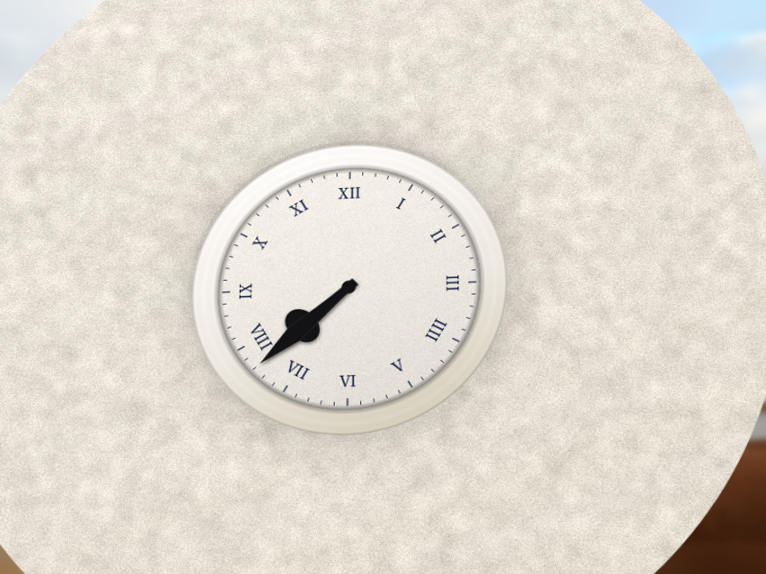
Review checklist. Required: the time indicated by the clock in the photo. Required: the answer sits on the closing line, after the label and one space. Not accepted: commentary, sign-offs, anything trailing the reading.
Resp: 7:38
